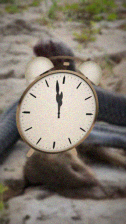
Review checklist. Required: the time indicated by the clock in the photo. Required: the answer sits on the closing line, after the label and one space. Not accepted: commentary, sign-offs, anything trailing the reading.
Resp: 11:58
